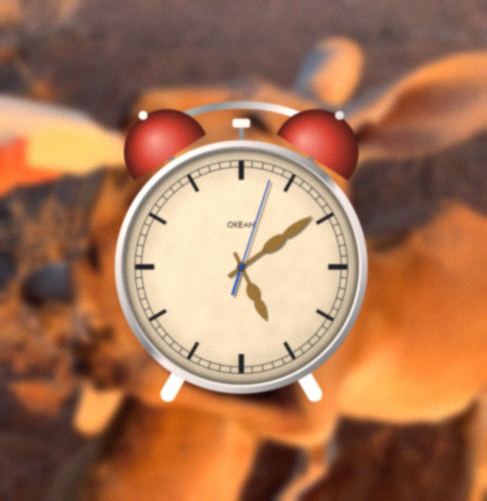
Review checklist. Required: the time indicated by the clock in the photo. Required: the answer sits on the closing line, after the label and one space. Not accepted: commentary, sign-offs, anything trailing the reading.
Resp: 5:09:03
